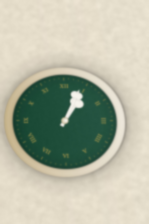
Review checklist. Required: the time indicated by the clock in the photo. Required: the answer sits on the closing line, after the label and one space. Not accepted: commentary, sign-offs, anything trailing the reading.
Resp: 1:04
